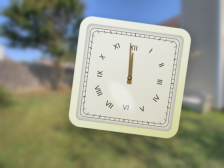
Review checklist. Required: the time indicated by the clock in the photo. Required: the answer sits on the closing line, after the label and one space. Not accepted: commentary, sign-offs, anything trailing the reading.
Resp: 11:59
